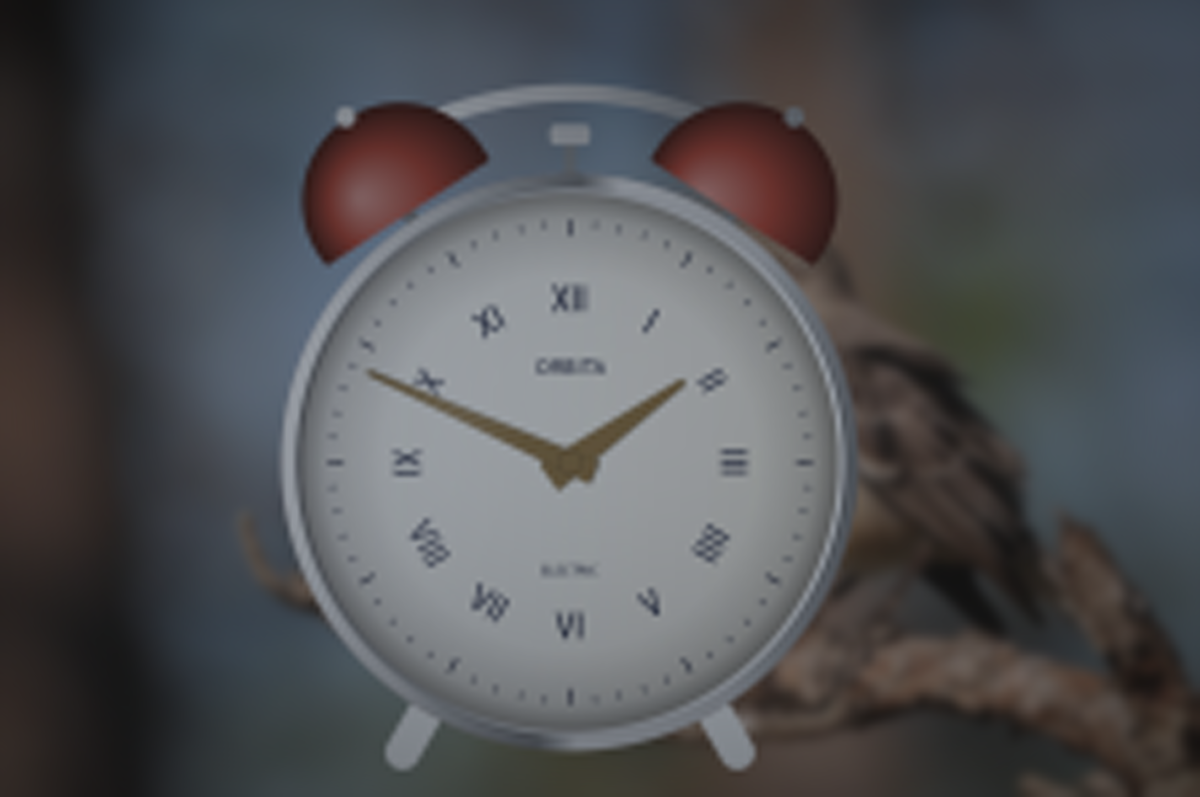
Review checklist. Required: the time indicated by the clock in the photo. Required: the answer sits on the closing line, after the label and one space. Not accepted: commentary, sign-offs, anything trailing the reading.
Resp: 1:49
